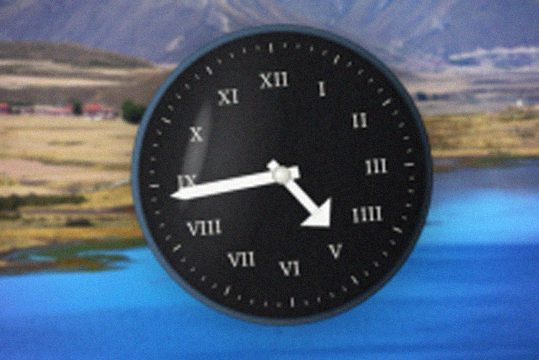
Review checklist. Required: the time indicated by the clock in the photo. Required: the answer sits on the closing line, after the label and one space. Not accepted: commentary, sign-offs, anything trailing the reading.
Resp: 4:44
